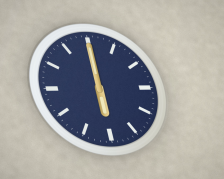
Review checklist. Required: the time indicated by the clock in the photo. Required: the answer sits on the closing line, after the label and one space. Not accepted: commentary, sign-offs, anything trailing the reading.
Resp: 6:00
